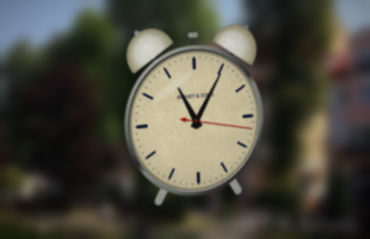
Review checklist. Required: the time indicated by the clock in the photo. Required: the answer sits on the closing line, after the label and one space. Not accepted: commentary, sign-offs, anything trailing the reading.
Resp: 11:05:17
